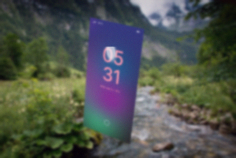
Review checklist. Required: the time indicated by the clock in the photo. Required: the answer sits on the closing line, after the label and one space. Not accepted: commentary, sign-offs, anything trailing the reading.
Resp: 5:31
